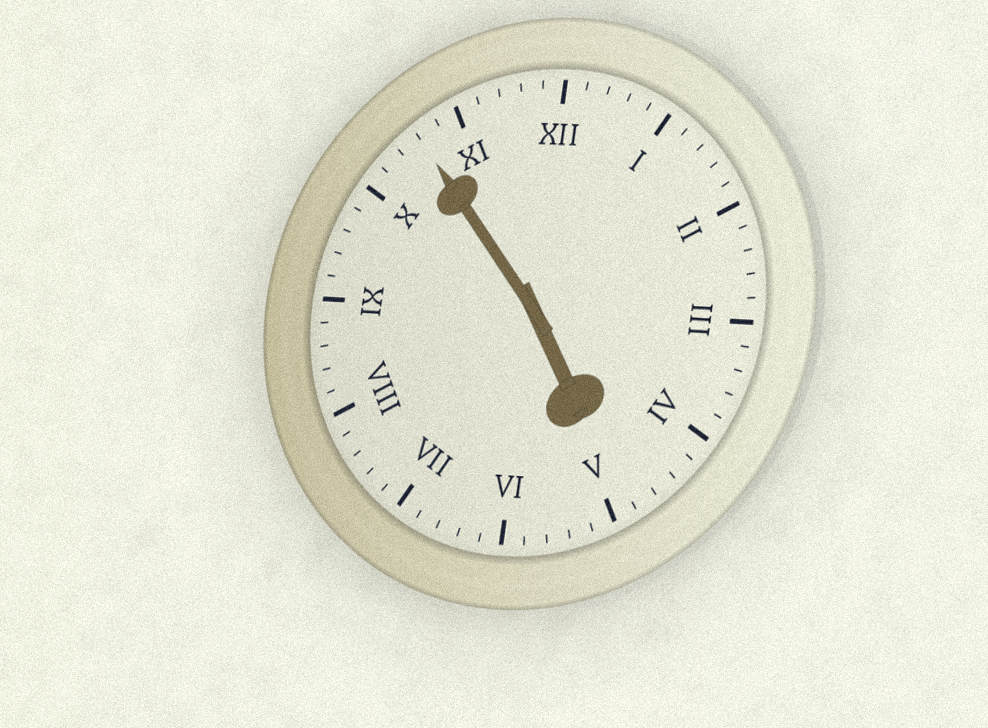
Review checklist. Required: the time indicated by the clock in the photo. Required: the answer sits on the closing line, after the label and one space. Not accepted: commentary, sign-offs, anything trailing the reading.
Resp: 4:53
